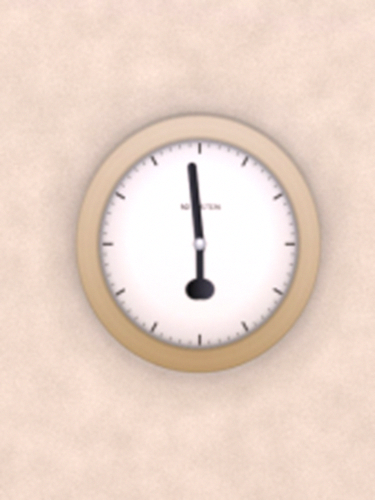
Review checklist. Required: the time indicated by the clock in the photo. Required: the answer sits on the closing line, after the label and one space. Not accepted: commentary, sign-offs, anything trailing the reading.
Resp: 5:59
